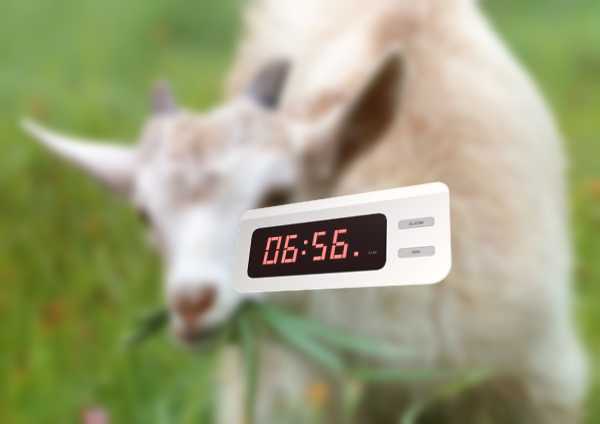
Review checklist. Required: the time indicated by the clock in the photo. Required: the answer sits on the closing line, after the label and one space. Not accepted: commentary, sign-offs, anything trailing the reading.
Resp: 6:56
